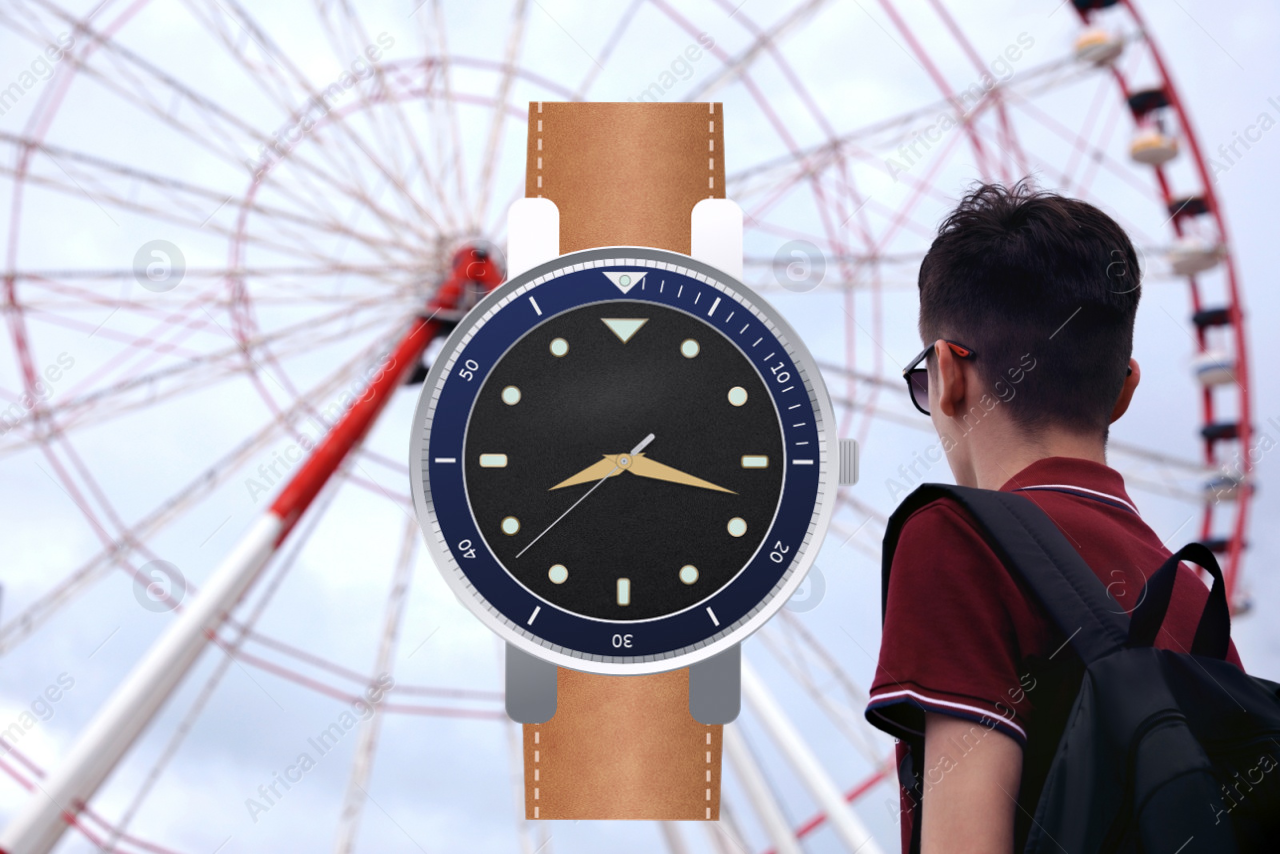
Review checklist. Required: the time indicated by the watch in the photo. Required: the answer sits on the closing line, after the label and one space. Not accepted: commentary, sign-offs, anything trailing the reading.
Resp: 8:17:38
